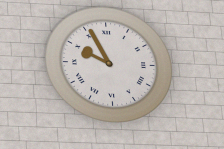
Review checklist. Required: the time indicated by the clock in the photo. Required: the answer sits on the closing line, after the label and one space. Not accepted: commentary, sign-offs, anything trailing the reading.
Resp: 9:56
